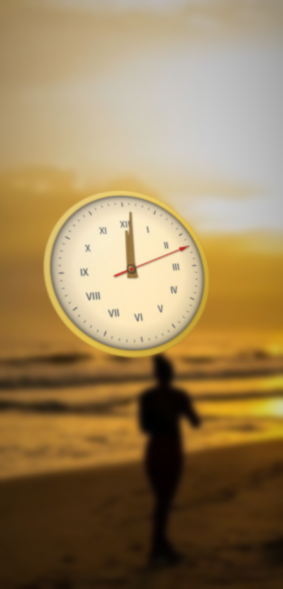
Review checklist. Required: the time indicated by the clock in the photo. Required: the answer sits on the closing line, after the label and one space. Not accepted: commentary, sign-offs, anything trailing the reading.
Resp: 12:01:12
